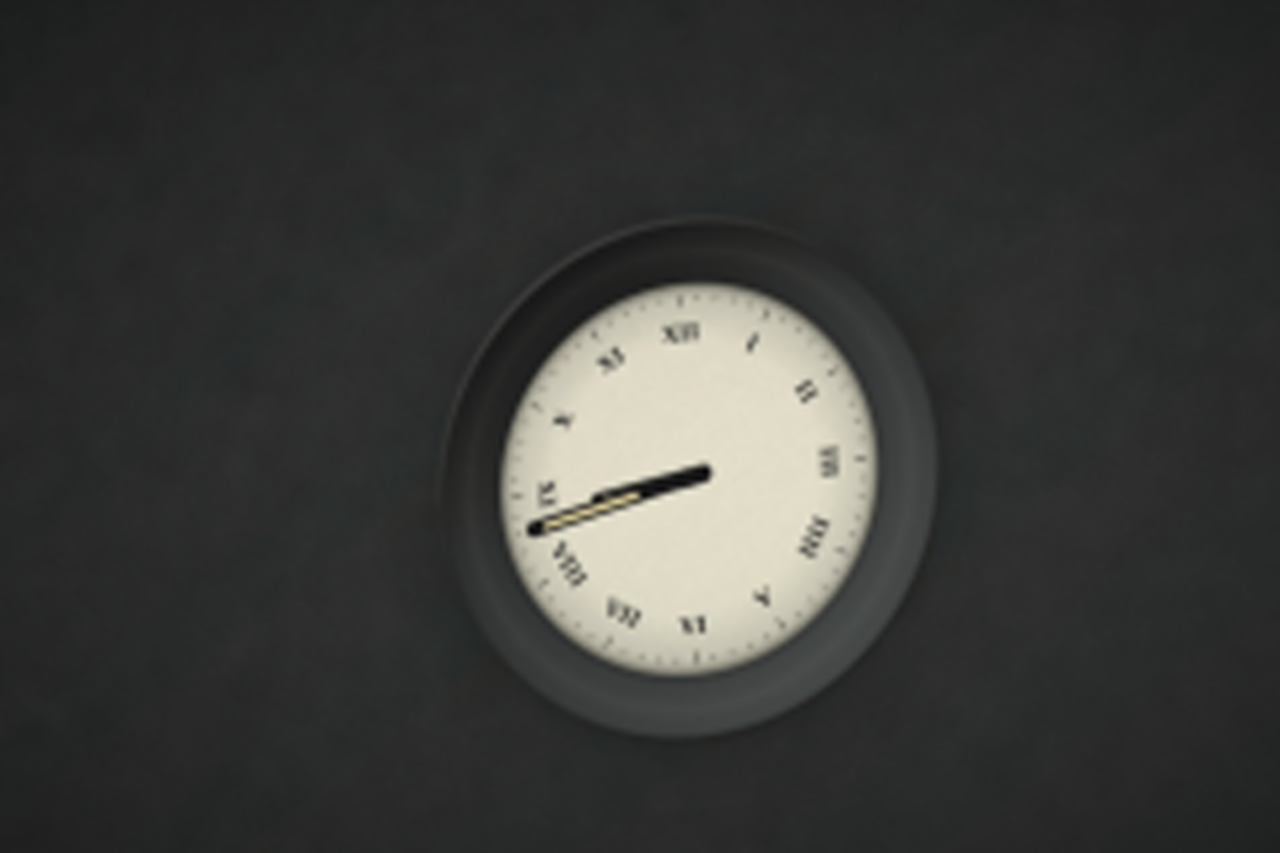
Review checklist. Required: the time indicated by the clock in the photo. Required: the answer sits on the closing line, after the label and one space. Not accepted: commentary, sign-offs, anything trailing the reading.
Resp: 8:43
